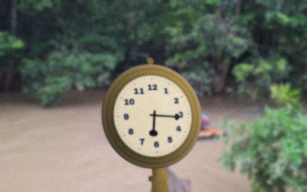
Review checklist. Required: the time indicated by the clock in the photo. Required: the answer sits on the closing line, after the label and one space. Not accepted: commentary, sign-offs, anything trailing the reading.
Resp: 6:16
